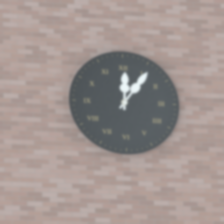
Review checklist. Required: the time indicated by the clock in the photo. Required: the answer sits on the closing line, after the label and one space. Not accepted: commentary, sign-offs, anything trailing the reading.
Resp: 12:06
